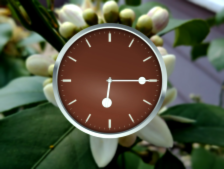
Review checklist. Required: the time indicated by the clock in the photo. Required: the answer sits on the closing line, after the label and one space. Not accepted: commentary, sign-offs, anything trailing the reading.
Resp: 6:15
